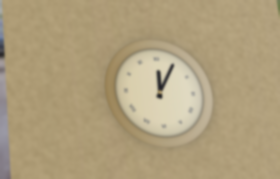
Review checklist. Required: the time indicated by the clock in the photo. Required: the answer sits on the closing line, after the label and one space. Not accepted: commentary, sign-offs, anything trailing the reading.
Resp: 12:05
